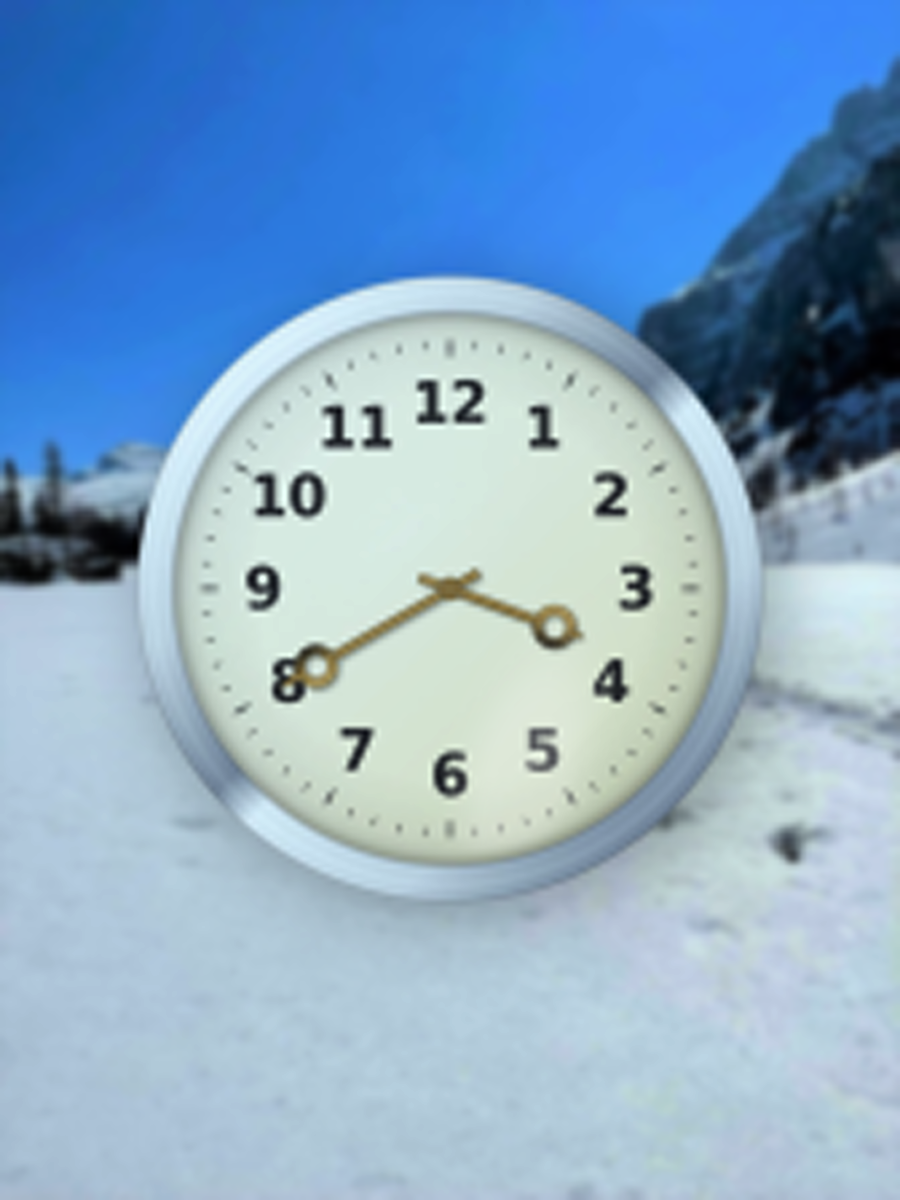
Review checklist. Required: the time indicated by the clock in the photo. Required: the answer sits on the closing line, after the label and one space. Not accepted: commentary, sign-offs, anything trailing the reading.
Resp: 3:40
